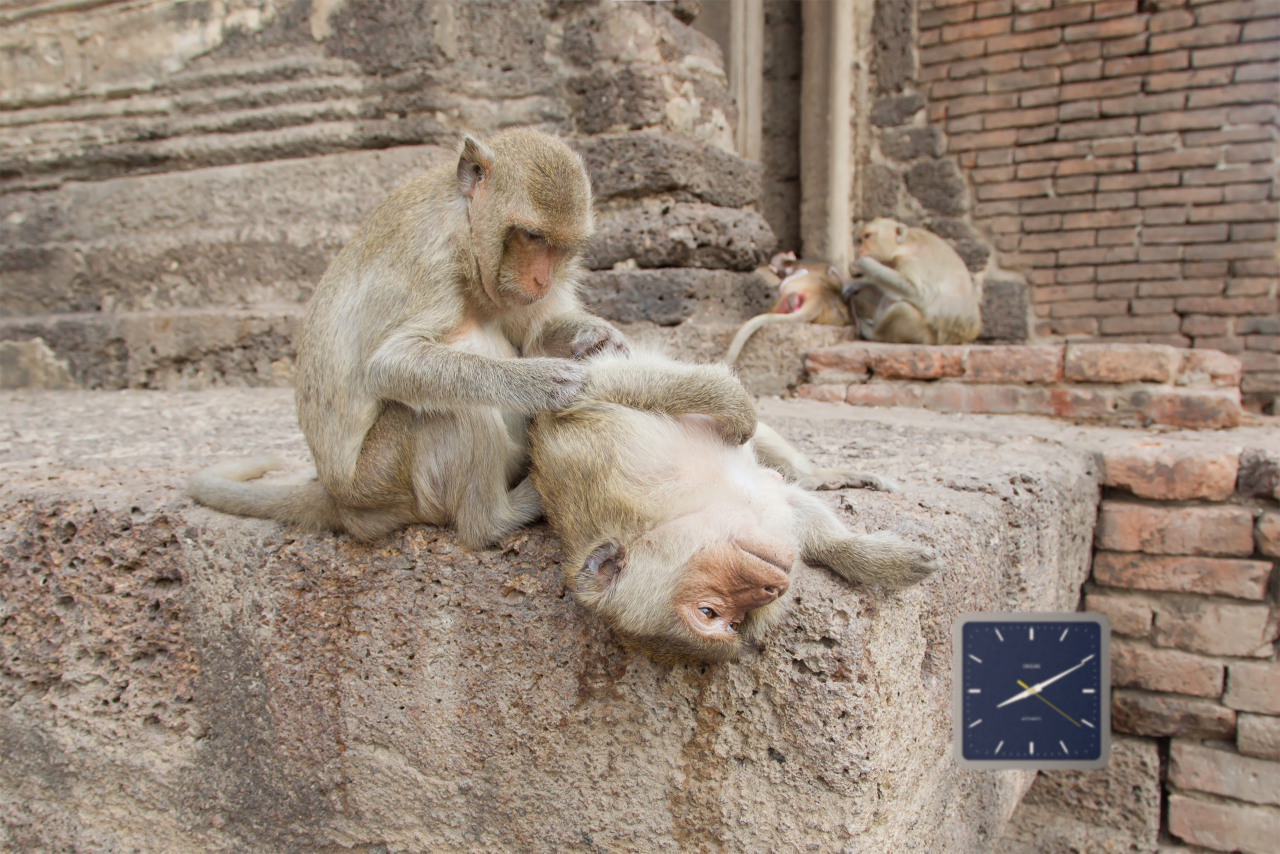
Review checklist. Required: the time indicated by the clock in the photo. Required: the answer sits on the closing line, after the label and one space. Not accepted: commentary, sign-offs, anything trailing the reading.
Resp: 8:10:21
